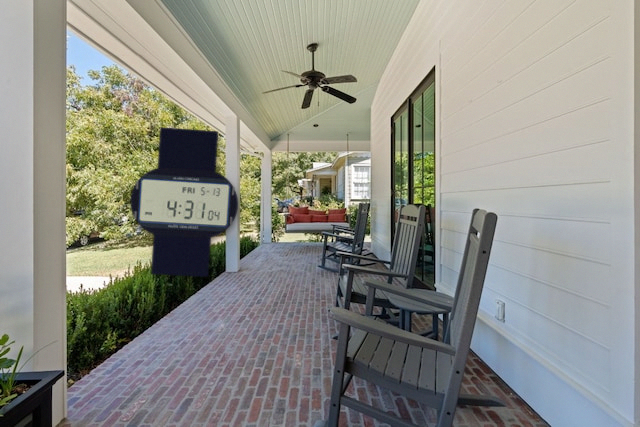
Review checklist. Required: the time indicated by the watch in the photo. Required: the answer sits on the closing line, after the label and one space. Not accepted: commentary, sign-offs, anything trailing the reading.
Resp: 4:31:04
